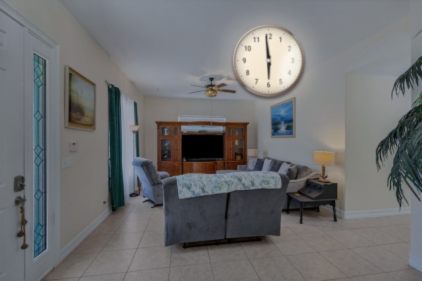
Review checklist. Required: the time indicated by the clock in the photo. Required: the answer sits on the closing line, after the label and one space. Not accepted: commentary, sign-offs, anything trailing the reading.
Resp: 5:59
